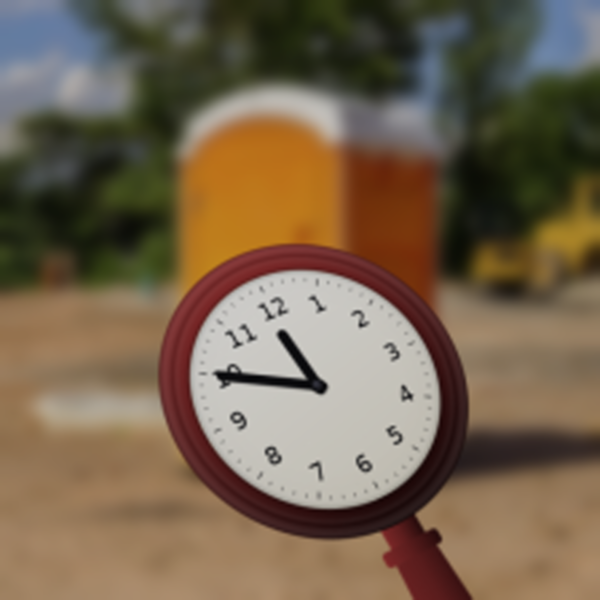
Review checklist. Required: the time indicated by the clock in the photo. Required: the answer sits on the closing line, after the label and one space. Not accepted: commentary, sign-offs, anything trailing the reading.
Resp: 11:50
